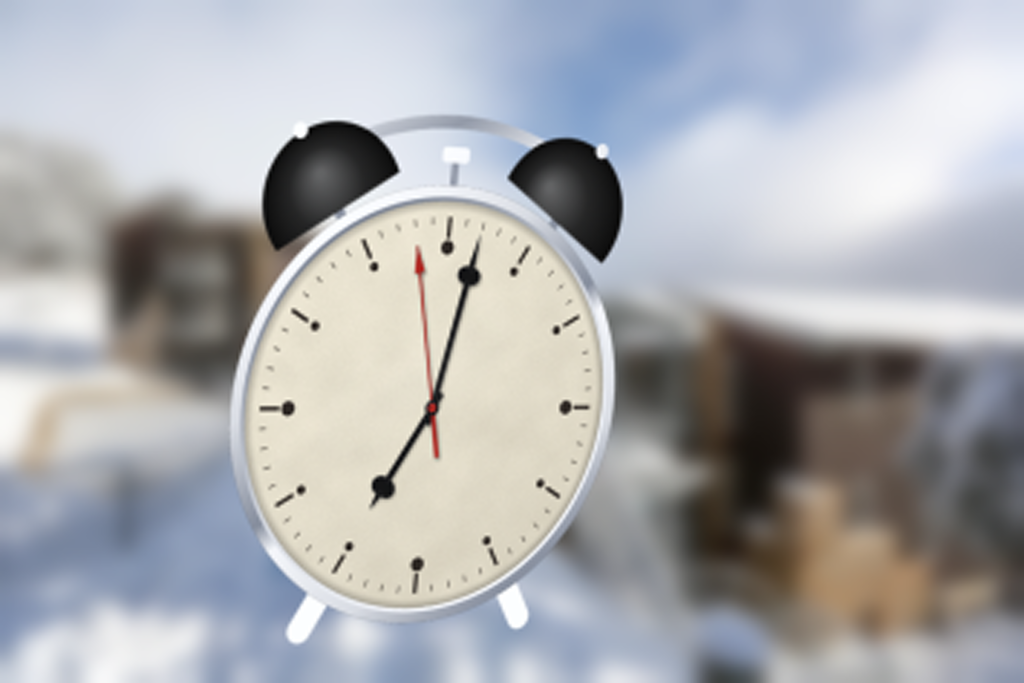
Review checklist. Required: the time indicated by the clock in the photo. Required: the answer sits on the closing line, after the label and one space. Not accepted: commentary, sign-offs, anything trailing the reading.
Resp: 7:01:58
